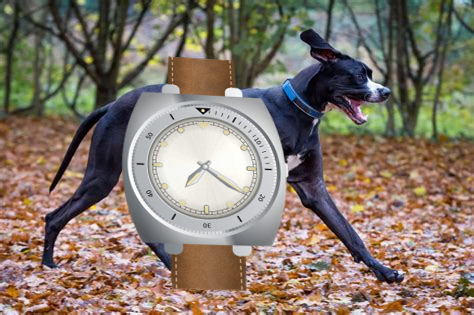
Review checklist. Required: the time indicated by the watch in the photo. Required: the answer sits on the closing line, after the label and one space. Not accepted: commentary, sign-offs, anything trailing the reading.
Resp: 7:21
